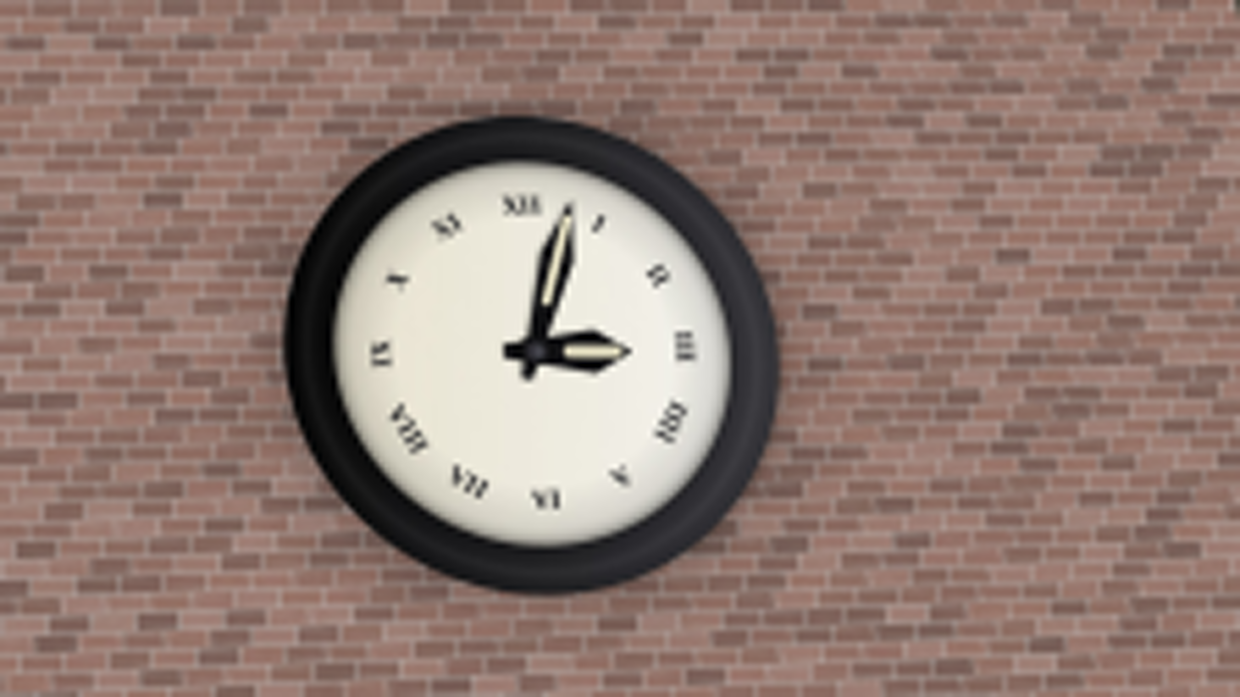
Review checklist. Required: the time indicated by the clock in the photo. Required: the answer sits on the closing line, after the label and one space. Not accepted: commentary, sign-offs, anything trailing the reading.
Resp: 3:03
